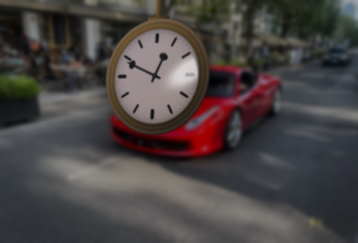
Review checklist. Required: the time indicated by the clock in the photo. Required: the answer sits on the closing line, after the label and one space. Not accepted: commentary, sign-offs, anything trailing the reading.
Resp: 12:49
